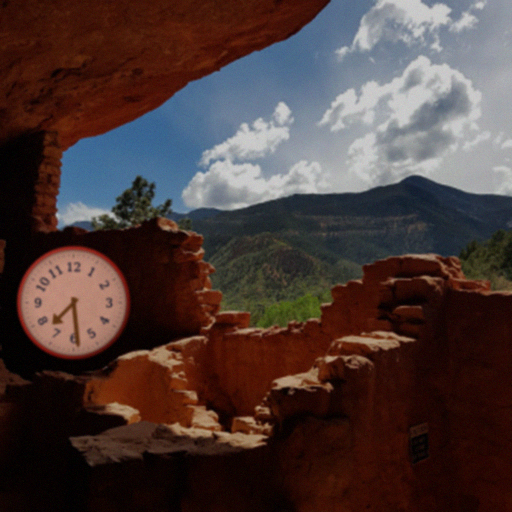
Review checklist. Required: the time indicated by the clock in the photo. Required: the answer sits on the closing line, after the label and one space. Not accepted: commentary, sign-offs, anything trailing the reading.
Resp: 7:29
